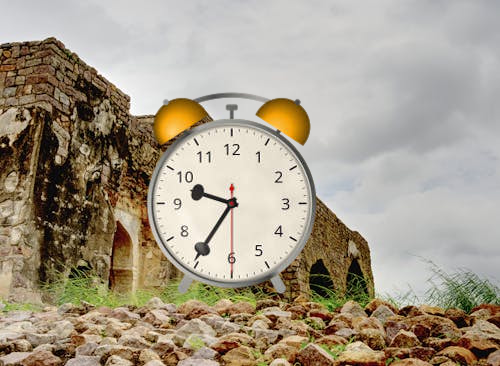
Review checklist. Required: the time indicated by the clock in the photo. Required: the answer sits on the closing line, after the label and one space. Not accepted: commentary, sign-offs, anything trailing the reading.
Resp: 9:35:30
